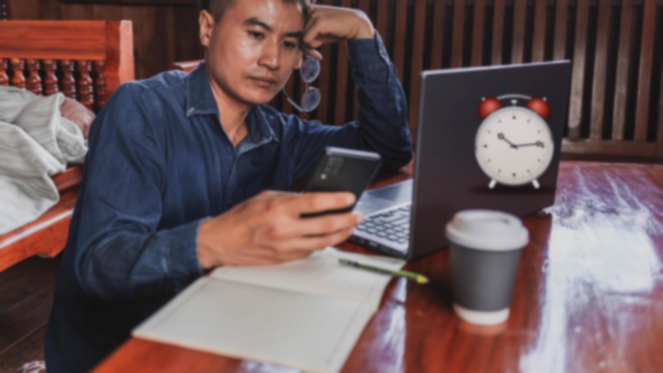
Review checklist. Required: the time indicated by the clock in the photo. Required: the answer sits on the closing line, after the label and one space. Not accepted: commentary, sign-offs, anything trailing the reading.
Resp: 10:14
